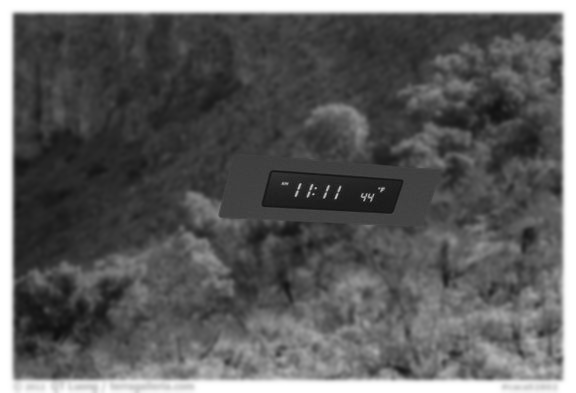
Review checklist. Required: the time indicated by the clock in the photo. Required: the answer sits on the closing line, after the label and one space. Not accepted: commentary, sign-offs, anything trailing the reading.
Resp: 11:11
